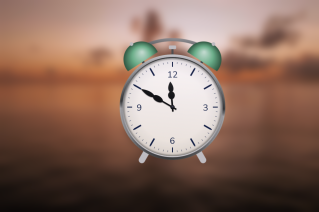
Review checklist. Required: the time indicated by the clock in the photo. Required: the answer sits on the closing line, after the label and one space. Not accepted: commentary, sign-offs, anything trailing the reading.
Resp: 11:50
